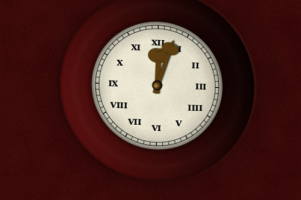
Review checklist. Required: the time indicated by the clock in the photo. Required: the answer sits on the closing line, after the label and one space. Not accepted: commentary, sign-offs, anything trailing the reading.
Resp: 12:03
